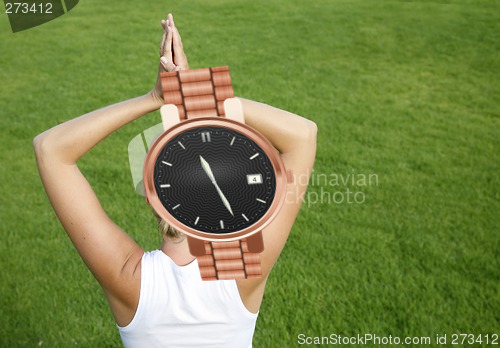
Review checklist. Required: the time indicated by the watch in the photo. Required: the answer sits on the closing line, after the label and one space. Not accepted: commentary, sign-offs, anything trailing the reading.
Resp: 11:27
